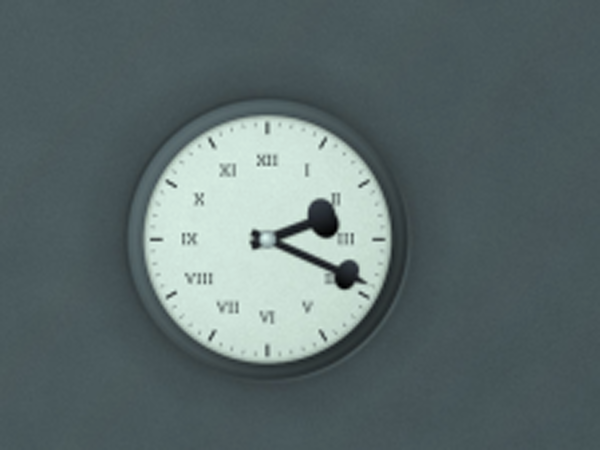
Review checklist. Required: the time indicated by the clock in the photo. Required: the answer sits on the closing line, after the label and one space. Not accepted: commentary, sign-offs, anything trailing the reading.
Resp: 2:19
